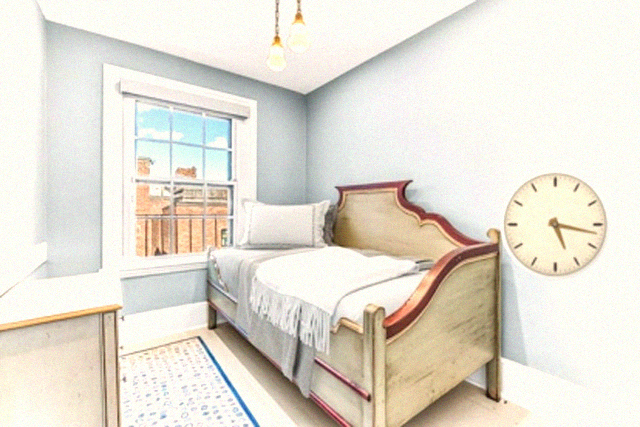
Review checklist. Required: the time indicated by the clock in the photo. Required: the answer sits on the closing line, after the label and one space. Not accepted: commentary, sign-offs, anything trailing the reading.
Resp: 5:17
